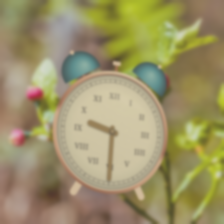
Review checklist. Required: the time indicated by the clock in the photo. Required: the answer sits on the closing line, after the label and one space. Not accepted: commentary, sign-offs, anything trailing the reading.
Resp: 9:30
